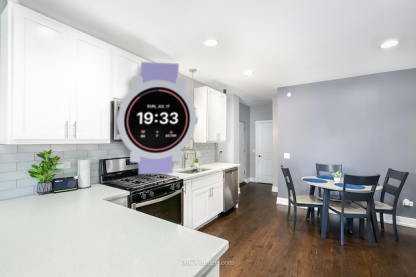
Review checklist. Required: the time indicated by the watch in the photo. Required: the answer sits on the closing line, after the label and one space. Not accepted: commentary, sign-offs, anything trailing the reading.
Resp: 19:33
